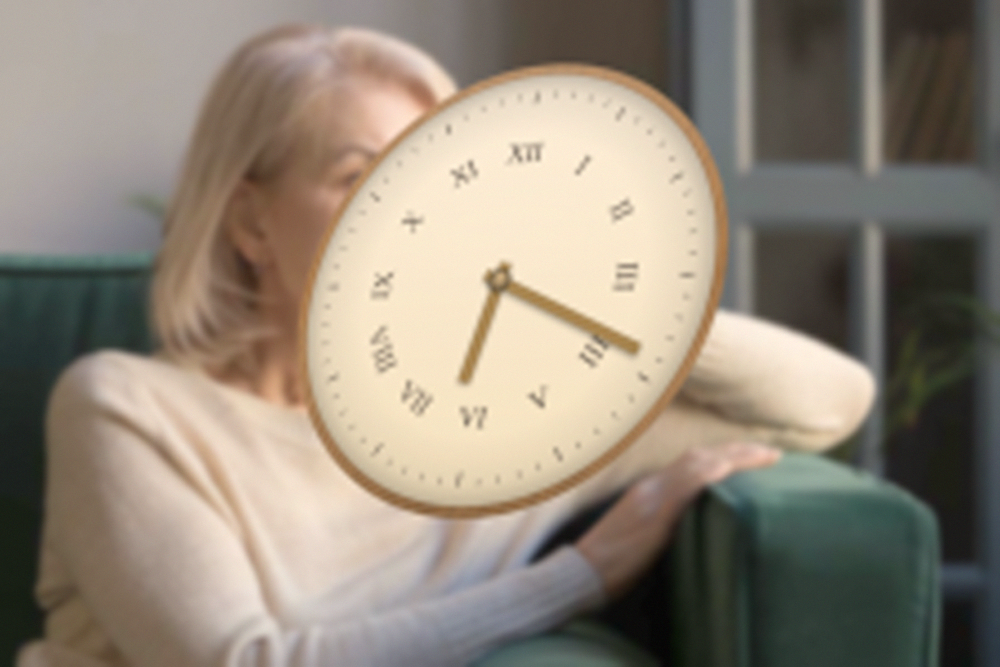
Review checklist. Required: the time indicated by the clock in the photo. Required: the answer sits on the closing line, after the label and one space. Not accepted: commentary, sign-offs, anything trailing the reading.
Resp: 6:19
